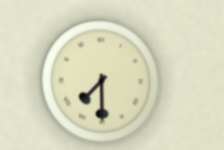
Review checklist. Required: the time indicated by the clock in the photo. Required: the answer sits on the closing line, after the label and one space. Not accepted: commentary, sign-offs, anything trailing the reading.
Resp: 7:30
